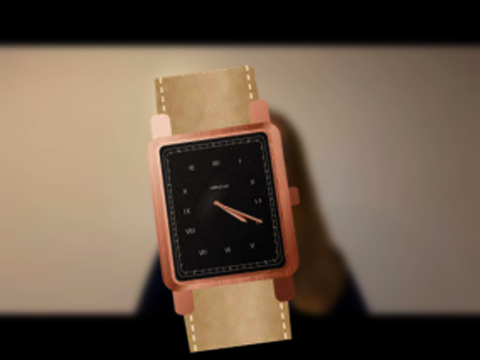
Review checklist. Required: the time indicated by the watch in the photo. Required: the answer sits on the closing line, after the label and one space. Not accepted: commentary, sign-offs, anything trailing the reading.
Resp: 4:20
